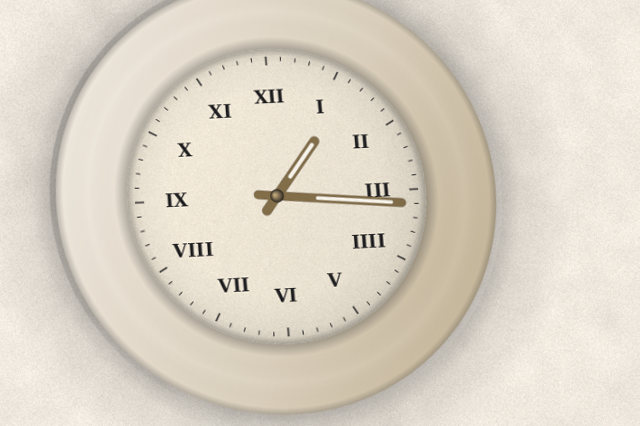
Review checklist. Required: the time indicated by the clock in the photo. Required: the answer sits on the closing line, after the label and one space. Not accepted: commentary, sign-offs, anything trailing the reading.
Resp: 1:16
